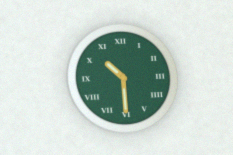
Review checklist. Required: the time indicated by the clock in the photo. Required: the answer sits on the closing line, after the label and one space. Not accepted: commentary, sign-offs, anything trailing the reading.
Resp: 10:30
